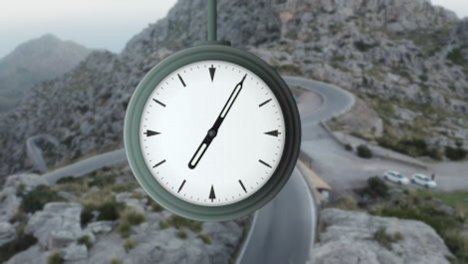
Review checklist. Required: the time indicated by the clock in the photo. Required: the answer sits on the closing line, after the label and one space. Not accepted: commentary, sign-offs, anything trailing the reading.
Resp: 7:05
